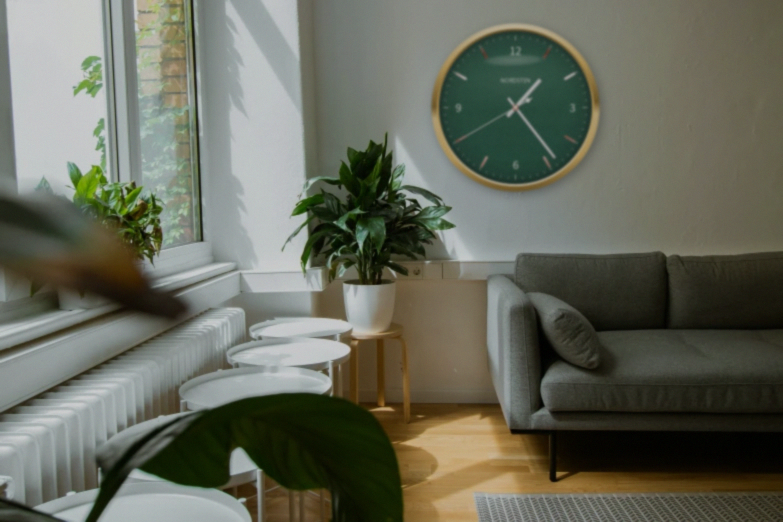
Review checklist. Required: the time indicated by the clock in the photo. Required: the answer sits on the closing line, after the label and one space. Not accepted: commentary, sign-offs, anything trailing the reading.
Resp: 1:23:40
